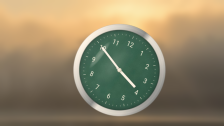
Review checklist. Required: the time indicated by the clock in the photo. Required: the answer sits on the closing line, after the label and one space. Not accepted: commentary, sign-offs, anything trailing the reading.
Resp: 3:50
